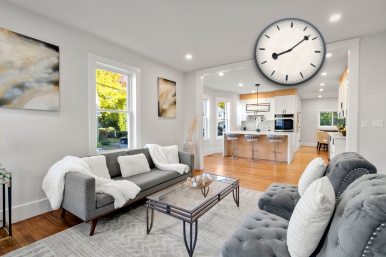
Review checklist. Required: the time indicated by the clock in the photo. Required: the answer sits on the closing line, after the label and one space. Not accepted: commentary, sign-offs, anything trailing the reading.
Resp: 8:08
